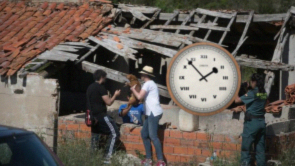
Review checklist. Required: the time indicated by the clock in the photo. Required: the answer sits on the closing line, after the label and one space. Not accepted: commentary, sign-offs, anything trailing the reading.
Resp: 1:53
